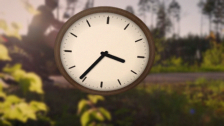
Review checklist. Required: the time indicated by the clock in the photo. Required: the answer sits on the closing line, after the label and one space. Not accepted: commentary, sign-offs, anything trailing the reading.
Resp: 3:36
